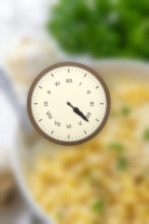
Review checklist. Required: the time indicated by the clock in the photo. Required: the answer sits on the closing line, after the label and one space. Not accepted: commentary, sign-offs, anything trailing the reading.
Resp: 4:22
